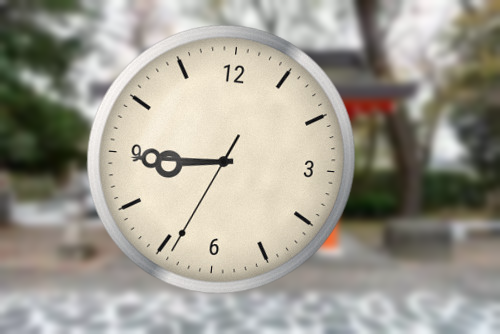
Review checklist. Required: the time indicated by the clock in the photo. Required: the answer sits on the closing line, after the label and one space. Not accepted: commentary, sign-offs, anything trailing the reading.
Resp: 8:44:34
